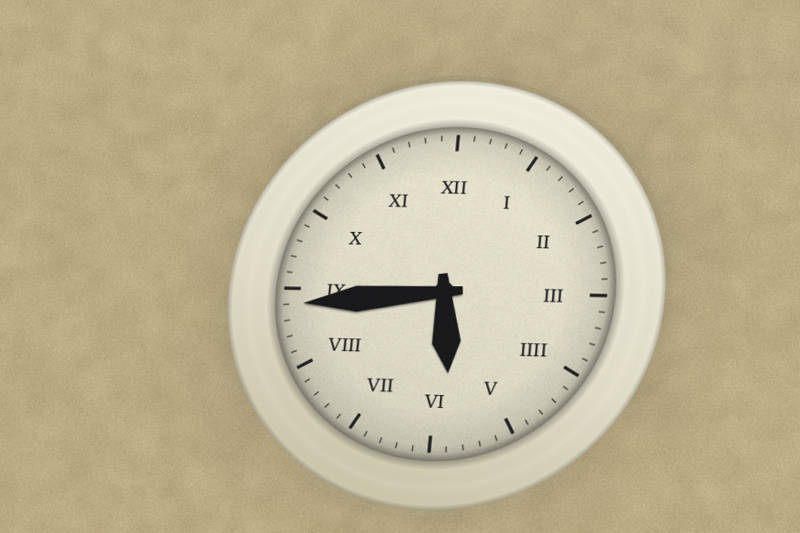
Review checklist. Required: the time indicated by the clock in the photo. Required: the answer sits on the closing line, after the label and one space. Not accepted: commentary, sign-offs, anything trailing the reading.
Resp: 5:44
